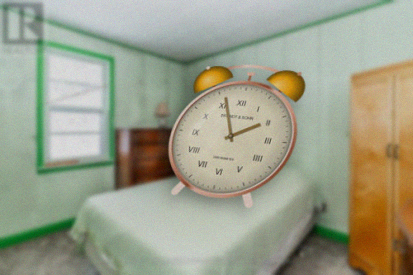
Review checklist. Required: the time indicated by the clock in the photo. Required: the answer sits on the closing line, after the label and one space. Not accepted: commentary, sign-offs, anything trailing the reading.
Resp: 1:56
